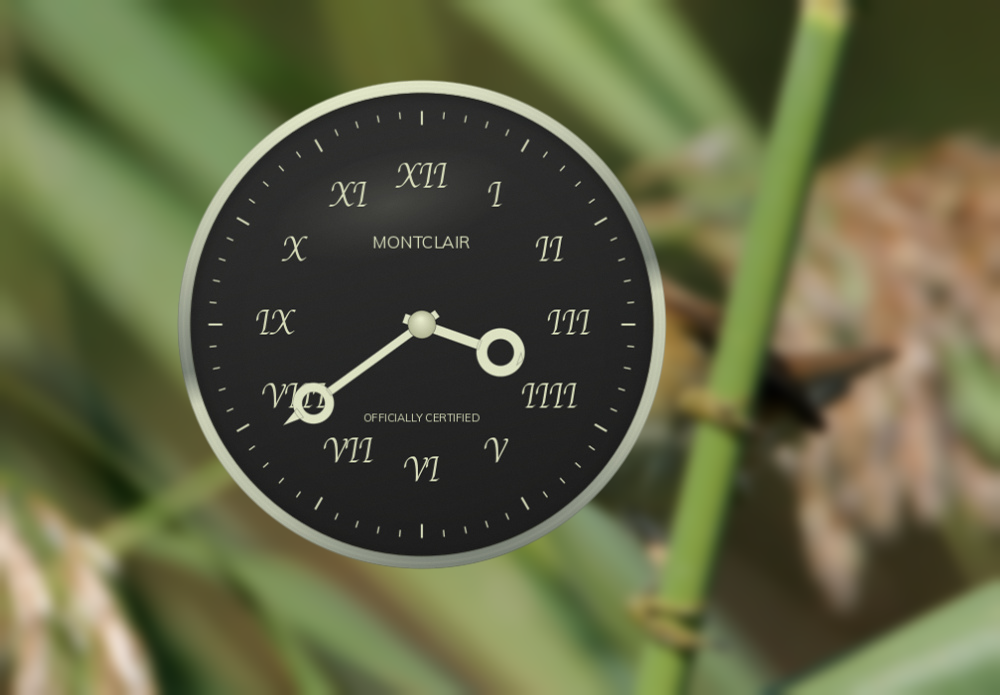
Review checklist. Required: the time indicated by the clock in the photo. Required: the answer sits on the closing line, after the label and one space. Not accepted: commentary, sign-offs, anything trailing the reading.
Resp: 3:39
